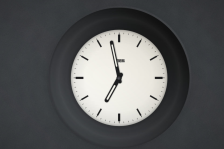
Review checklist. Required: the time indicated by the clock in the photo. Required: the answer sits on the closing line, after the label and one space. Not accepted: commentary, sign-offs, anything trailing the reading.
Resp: 6:58
